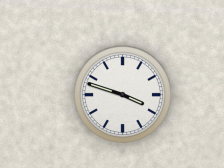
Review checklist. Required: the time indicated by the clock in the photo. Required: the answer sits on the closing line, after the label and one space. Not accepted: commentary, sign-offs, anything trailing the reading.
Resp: 3:48
